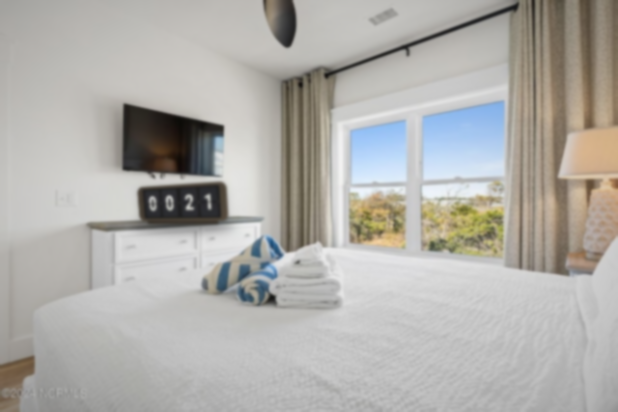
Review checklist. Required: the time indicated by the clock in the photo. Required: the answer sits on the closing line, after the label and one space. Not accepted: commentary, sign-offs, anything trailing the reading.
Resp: 0:21
